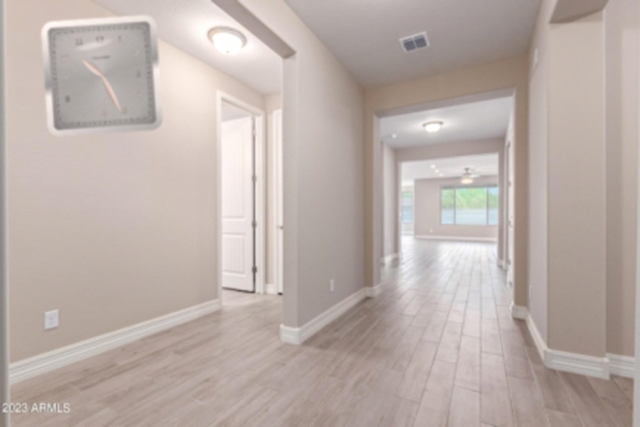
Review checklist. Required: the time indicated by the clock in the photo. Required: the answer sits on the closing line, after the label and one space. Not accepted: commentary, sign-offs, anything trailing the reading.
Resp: 10:26
